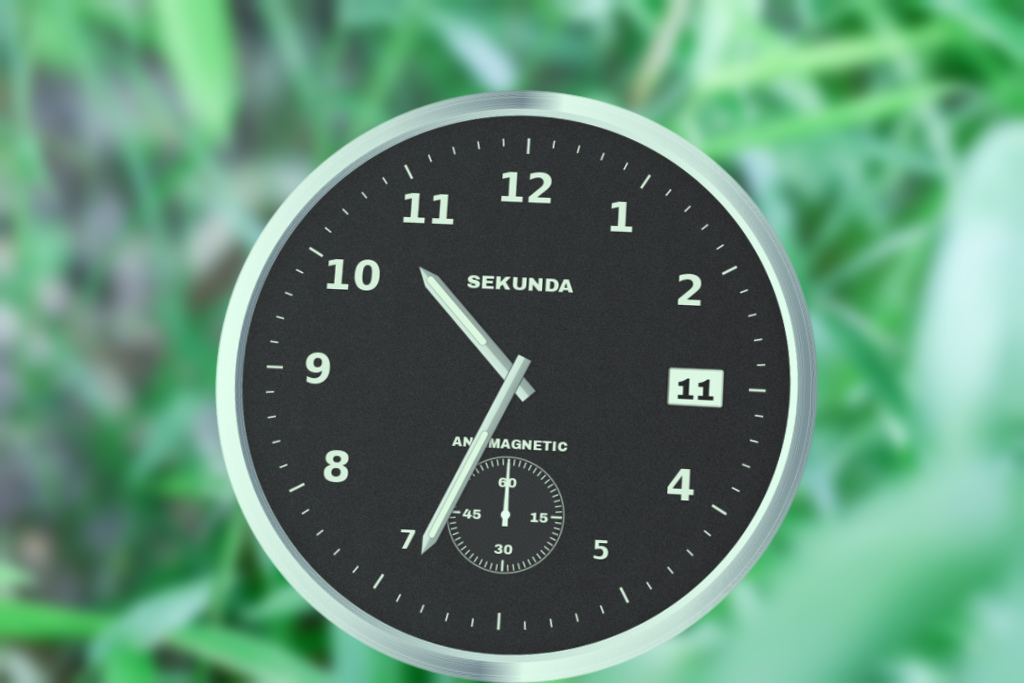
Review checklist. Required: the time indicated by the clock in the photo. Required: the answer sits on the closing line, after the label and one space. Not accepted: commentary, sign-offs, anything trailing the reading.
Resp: 10:34:00
